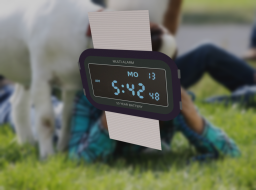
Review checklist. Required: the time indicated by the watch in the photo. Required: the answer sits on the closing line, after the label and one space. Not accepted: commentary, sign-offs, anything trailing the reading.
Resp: 5:42:48
